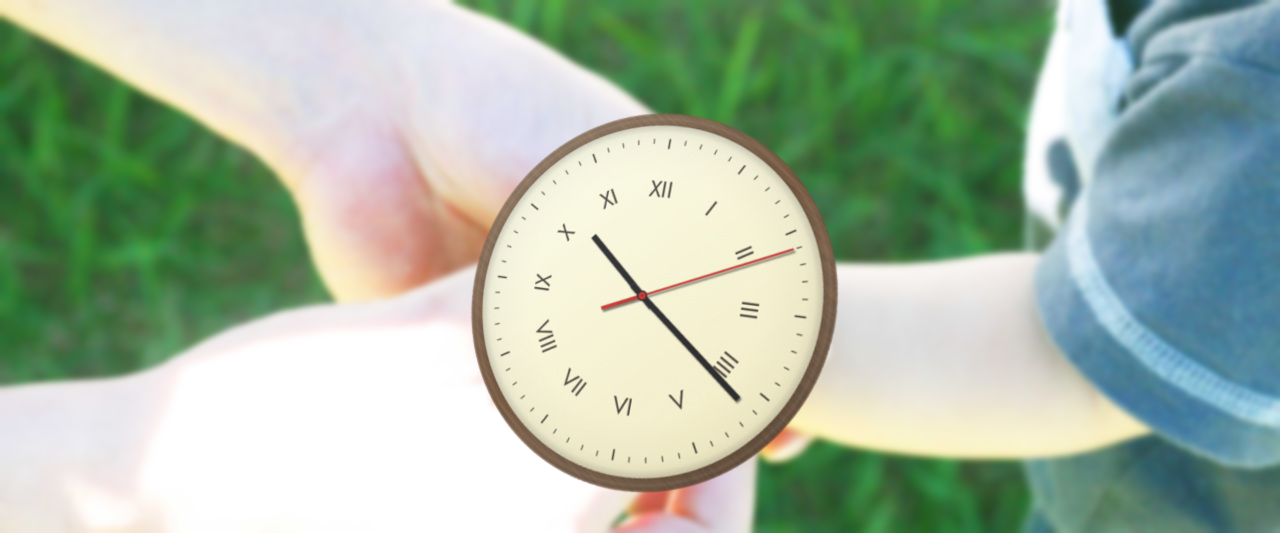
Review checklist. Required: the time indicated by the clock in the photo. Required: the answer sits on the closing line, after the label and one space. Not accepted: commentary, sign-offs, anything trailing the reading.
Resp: 10:21:11
